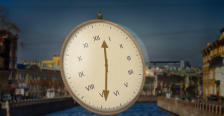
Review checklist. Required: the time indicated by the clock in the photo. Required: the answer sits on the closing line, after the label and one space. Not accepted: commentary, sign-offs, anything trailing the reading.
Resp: 12:34
